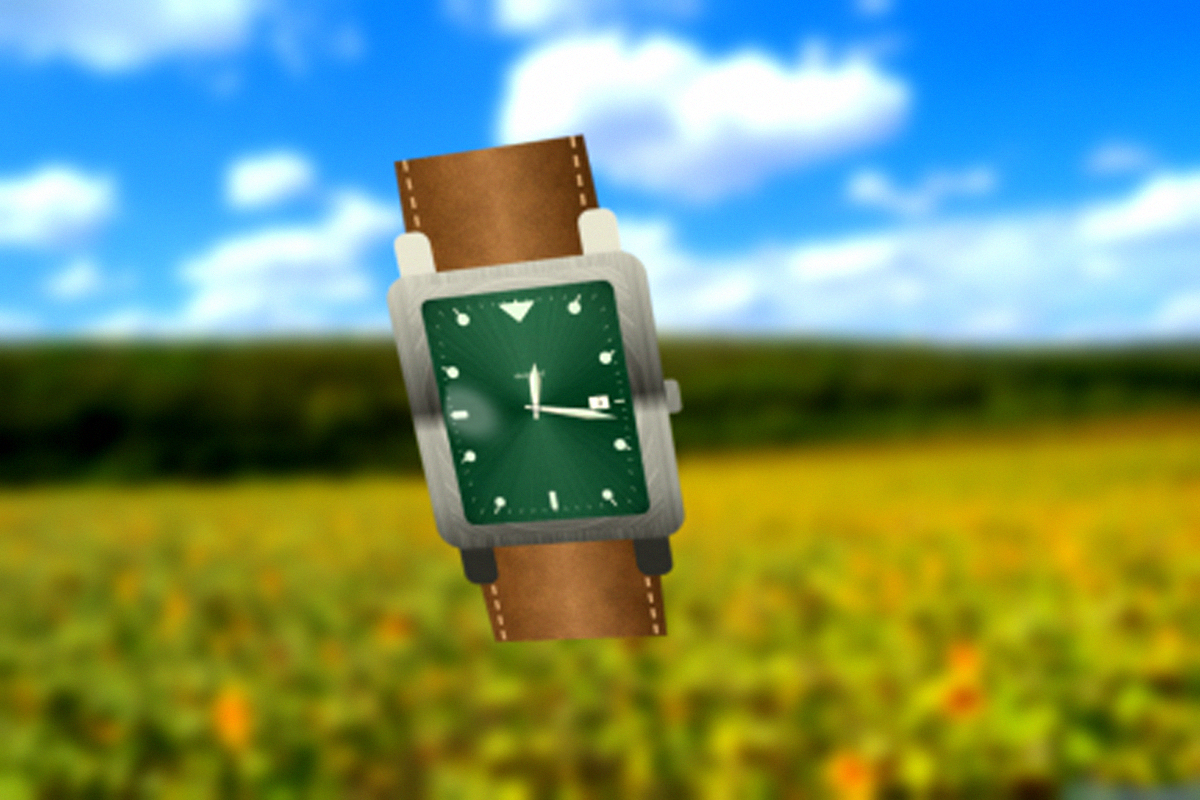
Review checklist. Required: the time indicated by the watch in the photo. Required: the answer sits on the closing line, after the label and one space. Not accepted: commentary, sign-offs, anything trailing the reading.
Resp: 12:17
